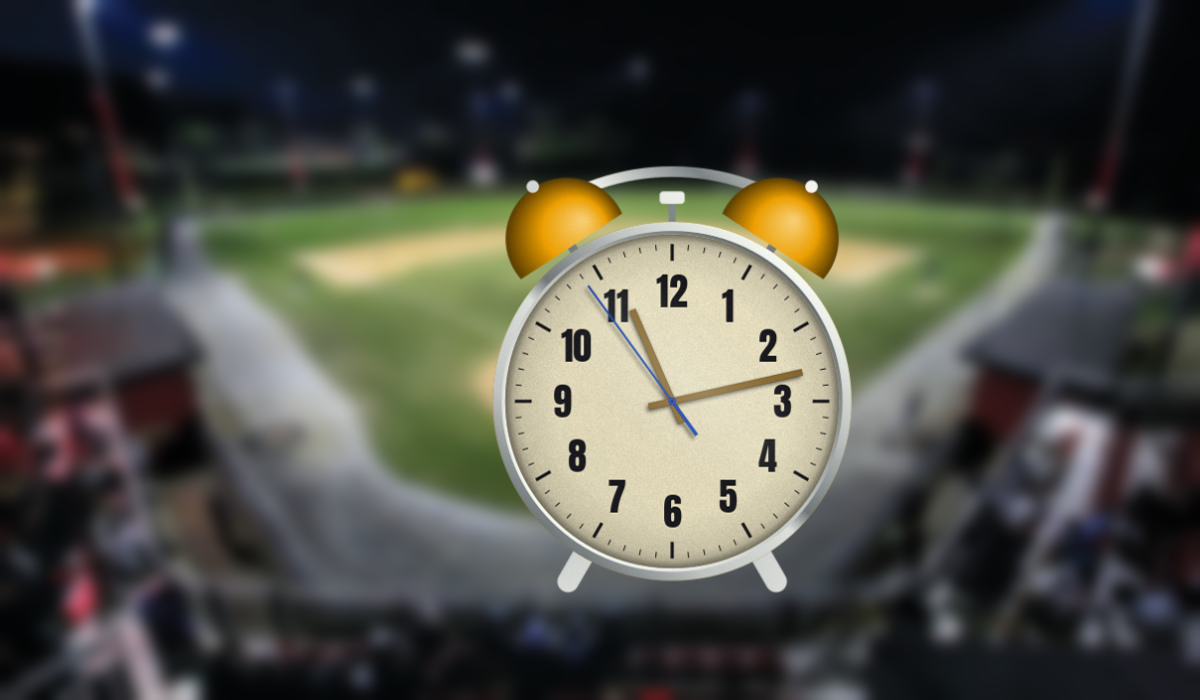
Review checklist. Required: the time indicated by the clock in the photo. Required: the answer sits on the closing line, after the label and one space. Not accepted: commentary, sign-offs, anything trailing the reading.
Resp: 11:12:54
